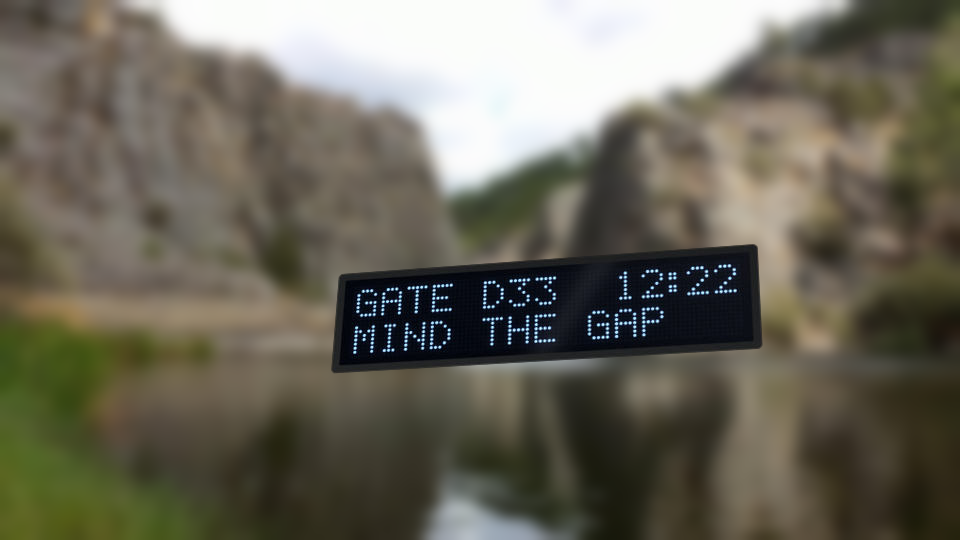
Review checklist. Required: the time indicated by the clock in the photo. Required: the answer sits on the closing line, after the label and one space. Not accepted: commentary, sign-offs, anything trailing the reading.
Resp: 12:22
